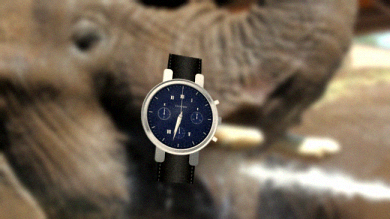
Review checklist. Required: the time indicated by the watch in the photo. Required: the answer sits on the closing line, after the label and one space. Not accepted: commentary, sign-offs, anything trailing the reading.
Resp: 6:32
